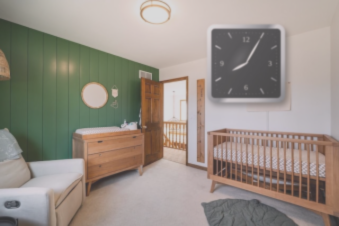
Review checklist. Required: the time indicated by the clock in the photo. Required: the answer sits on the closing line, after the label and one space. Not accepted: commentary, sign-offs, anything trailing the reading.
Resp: 8:05
